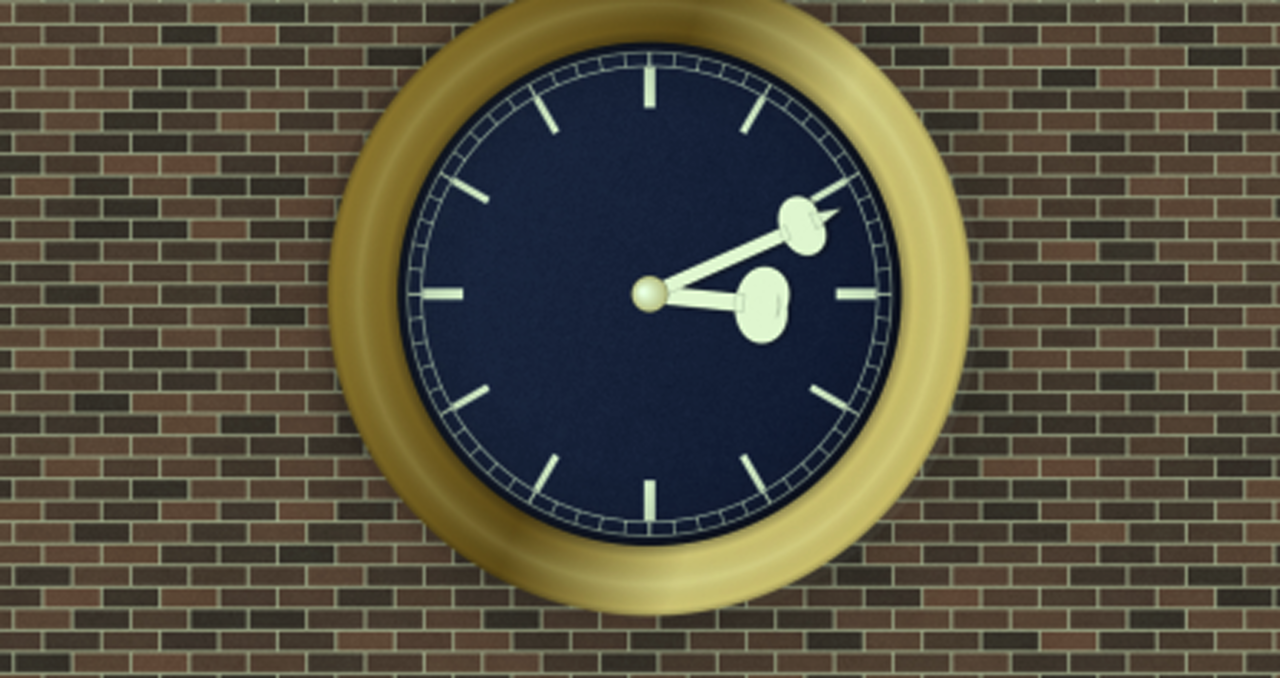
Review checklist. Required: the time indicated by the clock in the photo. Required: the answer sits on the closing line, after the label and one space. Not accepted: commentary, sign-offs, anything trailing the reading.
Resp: 3:11
